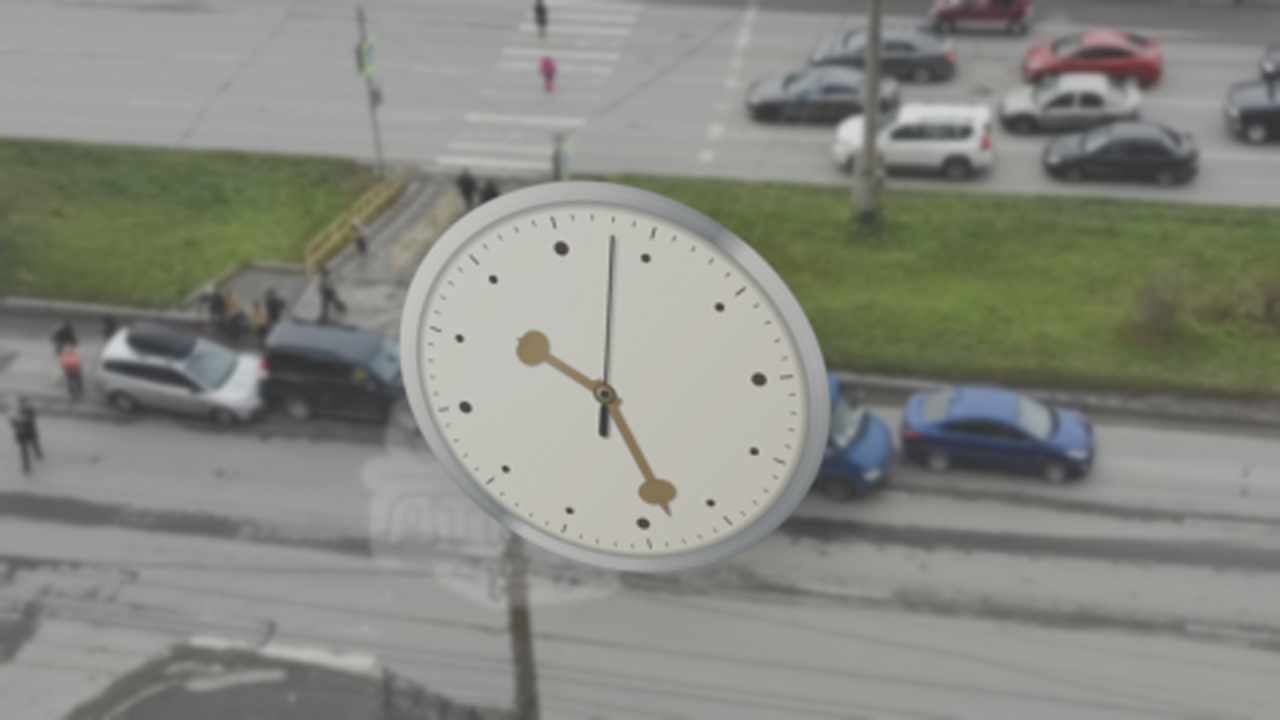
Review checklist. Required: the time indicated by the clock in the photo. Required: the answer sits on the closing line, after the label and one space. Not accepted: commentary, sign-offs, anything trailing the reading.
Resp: 10:28:03
